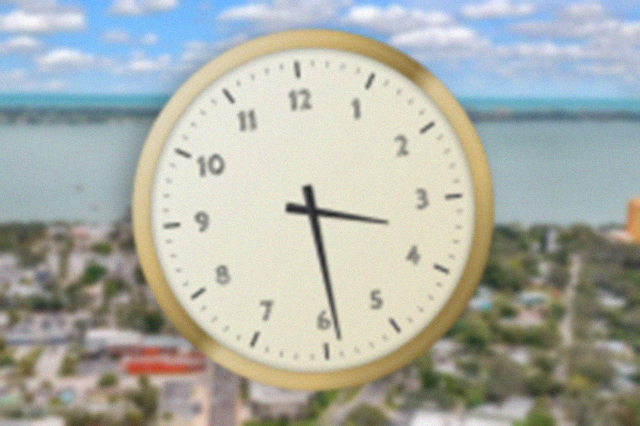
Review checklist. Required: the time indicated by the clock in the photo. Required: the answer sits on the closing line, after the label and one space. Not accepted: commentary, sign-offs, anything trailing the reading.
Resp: 3:29
